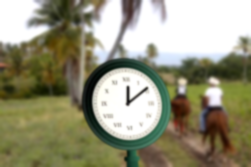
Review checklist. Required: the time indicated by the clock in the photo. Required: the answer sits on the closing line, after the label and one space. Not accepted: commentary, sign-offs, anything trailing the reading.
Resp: 12:09
